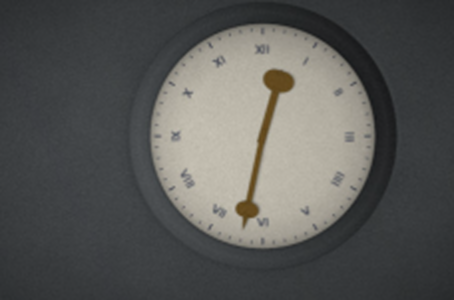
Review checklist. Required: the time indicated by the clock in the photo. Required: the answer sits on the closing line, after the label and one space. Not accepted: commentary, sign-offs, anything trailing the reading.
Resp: 12:32
